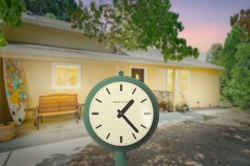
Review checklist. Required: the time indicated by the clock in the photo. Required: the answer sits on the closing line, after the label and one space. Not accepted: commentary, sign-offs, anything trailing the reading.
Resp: 1:23
